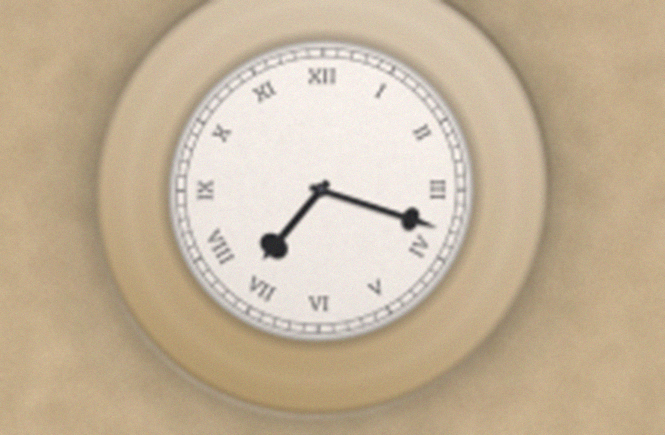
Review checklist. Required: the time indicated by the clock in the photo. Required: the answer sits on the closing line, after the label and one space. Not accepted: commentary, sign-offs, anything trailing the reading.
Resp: 7:18
